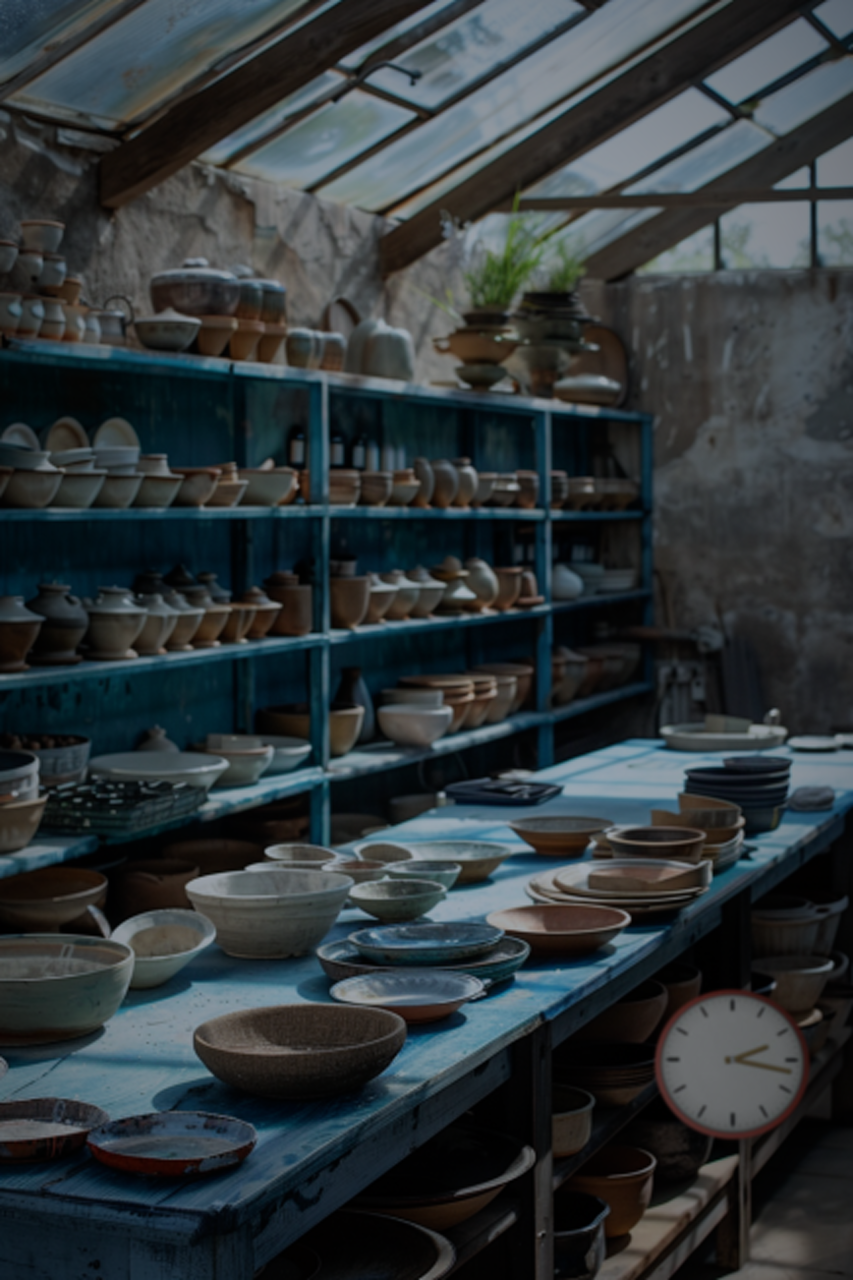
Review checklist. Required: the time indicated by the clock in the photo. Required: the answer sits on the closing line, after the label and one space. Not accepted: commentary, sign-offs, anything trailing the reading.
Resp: 2:17
